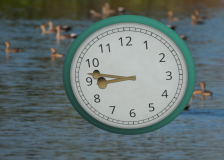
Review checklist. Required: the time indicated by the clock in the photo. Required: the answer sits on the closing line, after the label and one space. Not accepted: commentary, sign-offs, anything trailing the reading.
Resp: 8:47
